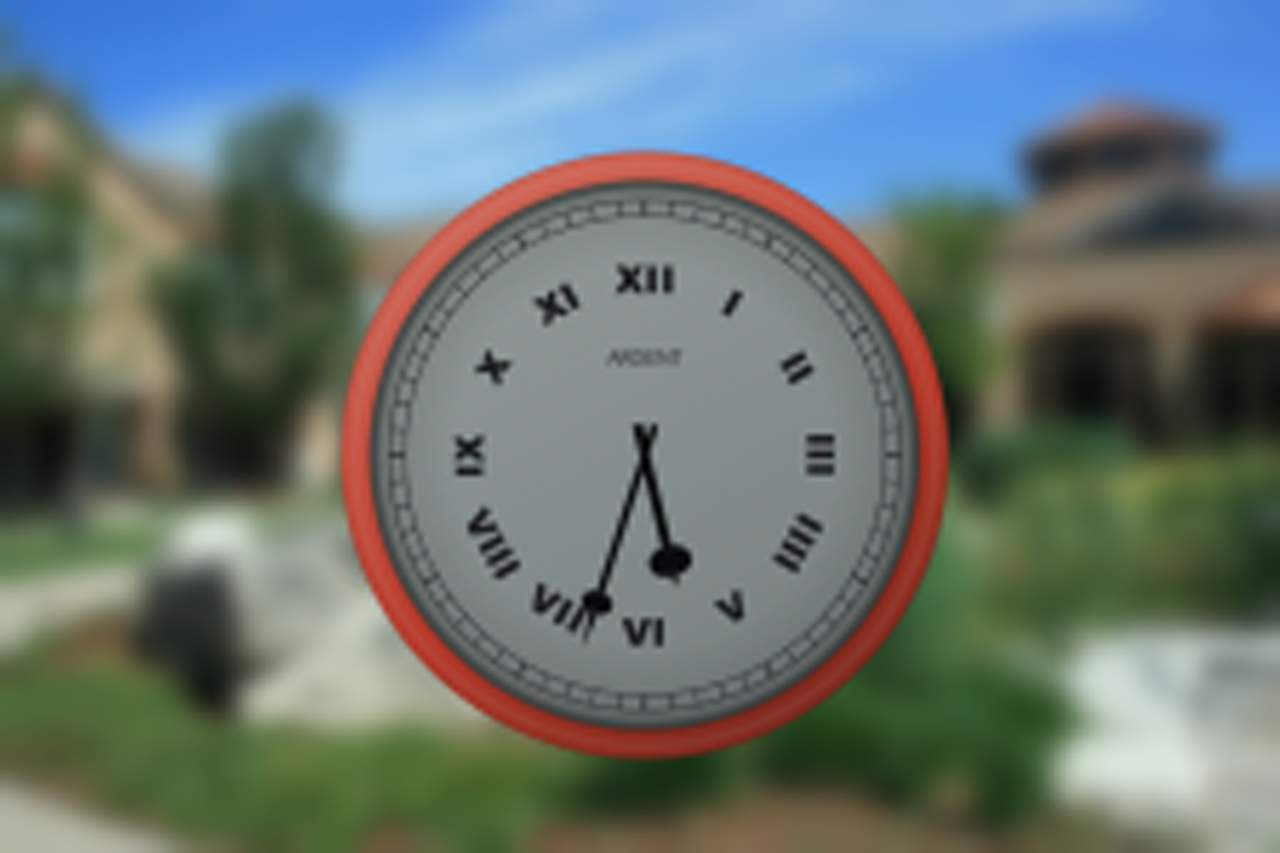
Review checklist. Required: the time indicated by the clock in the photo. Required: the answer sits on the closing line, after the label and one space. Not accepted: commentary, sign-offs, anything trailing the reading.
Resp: 5:33
